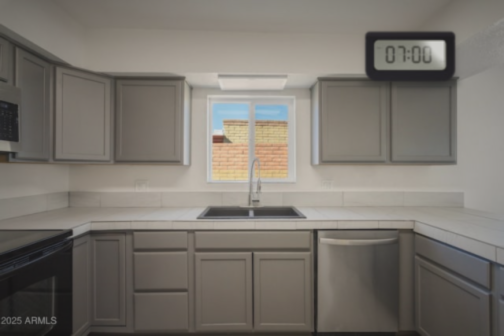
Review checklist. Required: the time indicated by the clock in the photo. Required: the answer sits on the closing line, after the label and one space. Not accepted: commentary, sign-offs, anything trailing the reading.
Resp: 7:00
